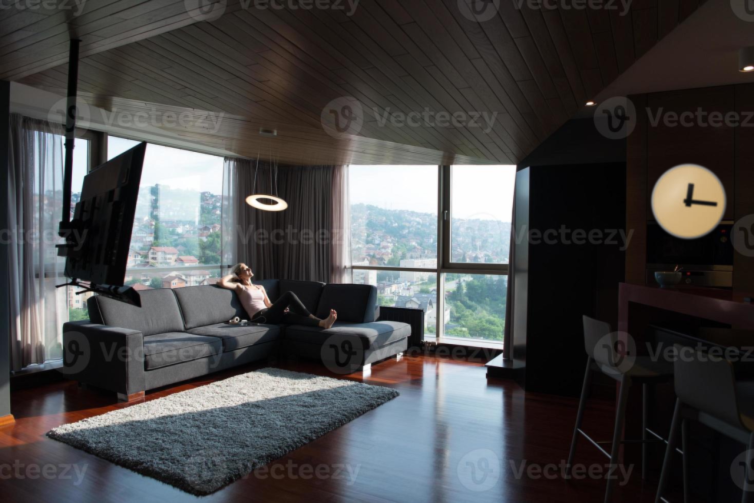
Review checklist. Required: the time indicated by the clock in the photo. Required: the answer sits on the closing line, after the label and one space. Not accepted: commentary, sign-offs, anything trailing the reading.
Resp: 12:16
